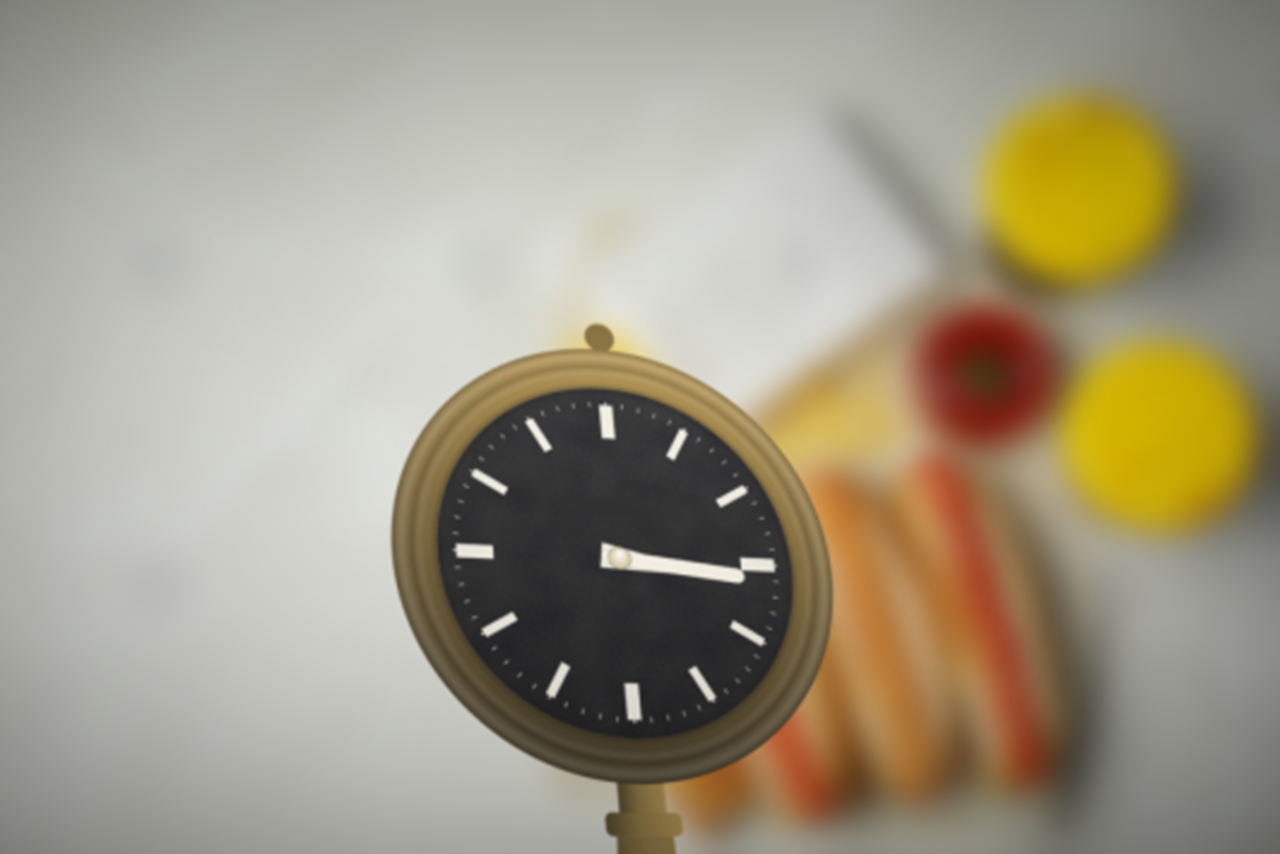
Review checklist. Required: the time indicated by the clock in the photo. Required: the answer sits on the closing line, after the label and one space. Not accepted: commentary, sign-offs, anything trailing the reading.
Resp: 3:16
